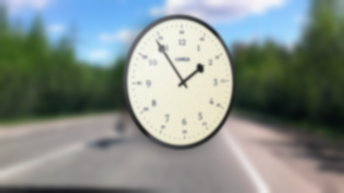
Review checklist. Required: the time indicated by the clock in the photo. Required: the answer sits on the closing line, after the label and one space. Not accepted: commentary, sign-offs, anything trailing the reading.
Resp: 1:54
